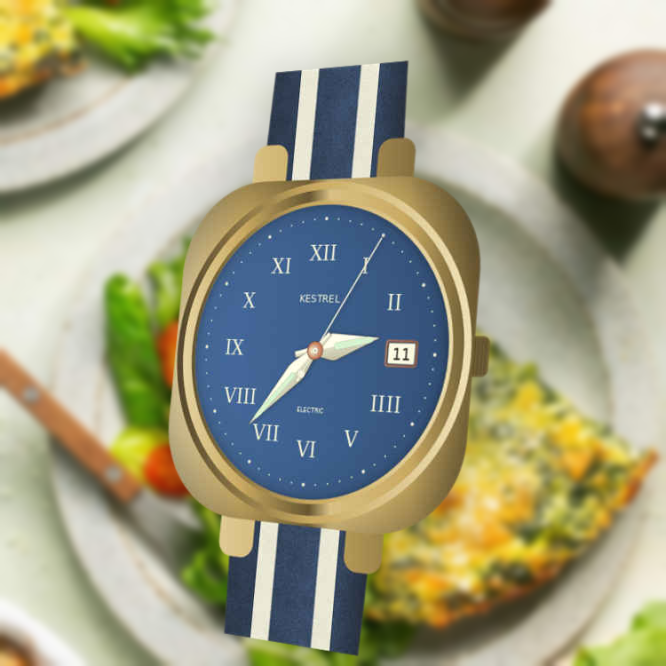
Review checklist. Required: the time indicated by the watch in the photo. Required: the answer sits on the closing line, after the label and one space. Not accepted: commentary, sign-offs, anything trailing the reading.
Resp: 2:37:05
